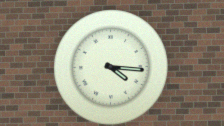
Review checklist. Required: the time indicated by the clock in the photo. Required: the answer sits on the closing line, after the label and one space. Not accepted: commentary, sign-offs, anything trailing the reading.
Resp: 4:16
